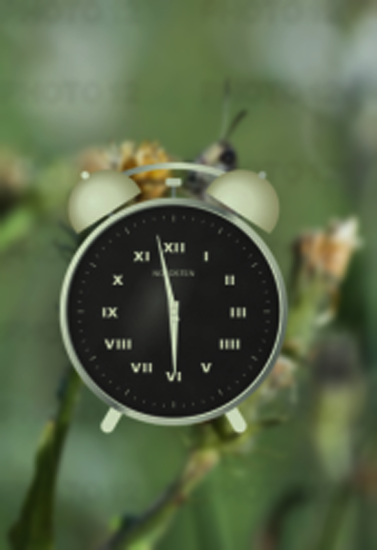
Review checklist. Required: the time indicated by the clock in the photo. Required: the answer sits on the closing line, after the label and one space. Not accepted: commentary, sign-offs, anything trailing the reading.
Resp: 5:58
